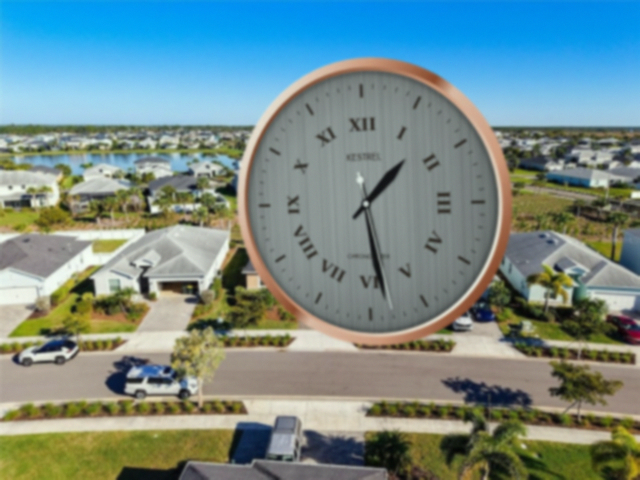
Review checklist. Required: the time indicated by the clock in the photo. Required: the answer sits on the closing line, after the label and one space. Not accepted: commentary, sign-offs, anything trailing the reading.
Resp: 1:28:28
